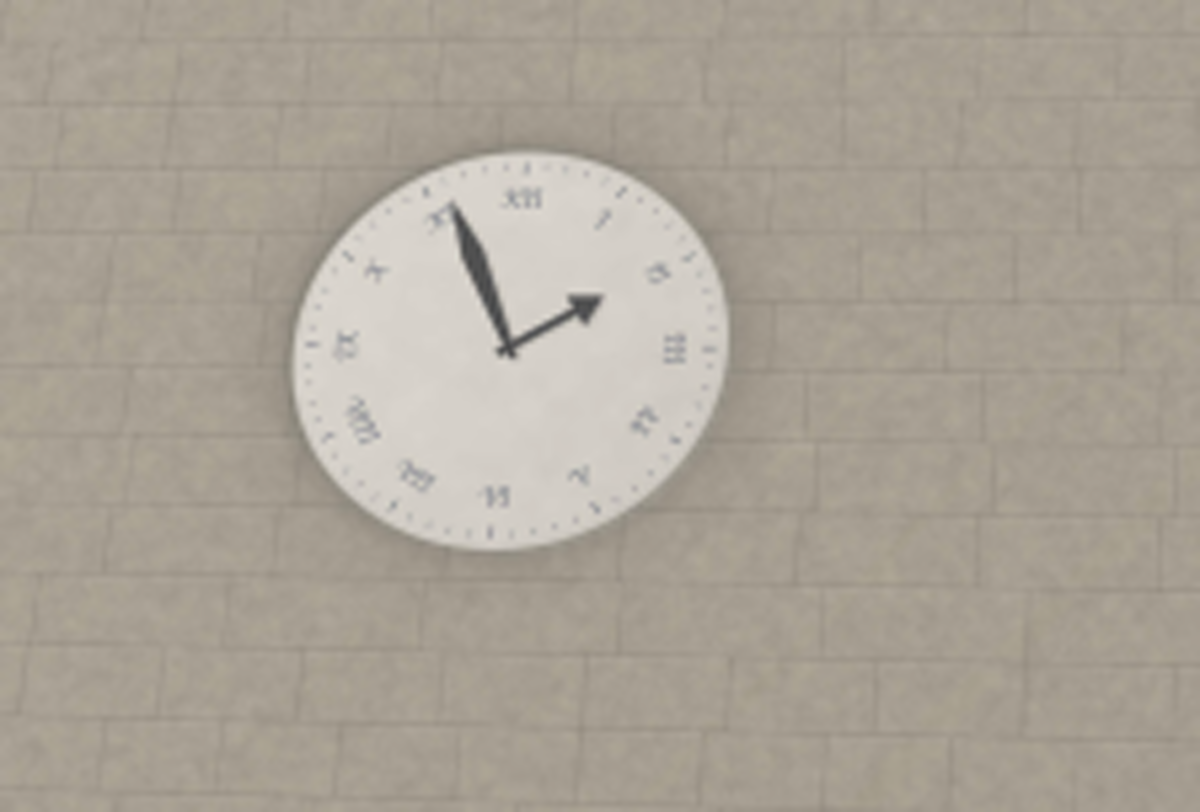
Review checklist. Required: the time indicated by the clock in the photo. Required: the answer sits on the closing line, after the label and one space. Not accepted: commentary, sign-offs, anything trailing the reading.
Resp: 1:56
